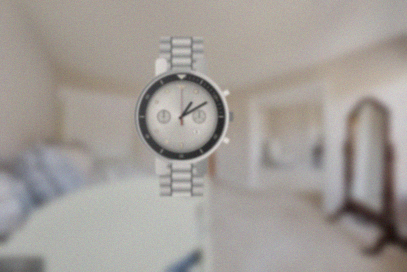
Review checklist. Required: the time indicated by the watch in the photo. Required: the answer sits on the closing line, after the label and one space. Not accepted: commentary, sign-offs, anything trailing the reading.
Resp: 1:10
